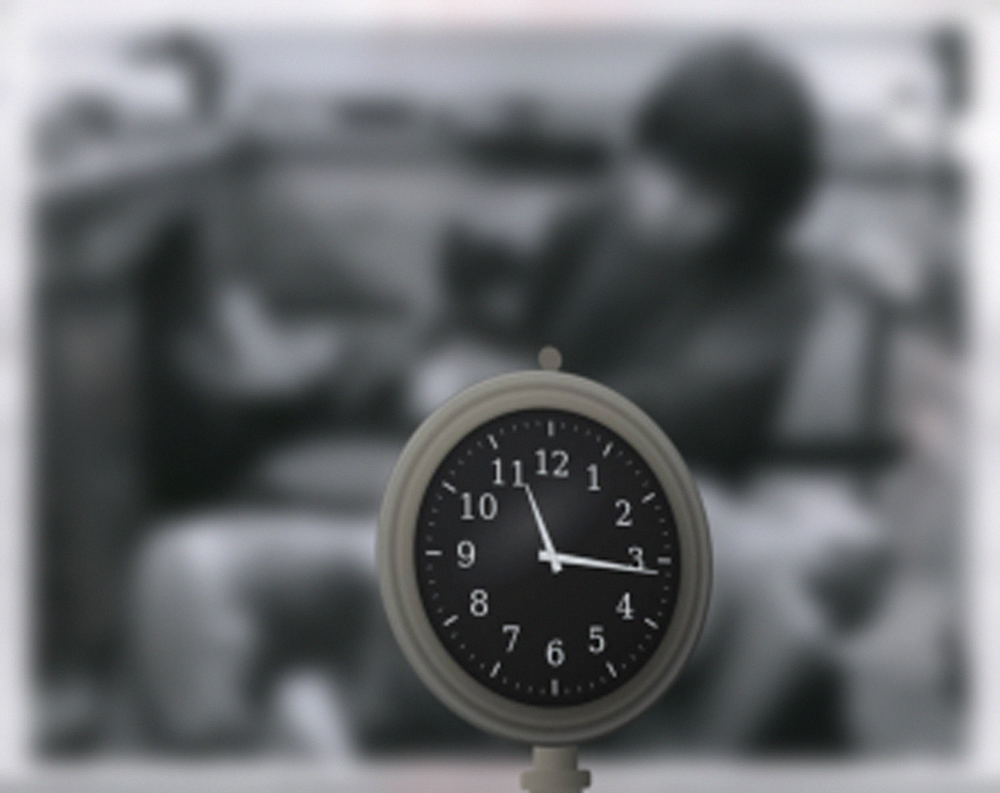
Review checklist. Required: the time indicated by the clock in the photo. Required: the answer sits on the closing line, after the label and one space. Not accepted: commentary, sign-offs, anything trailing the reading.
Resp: 11:16
